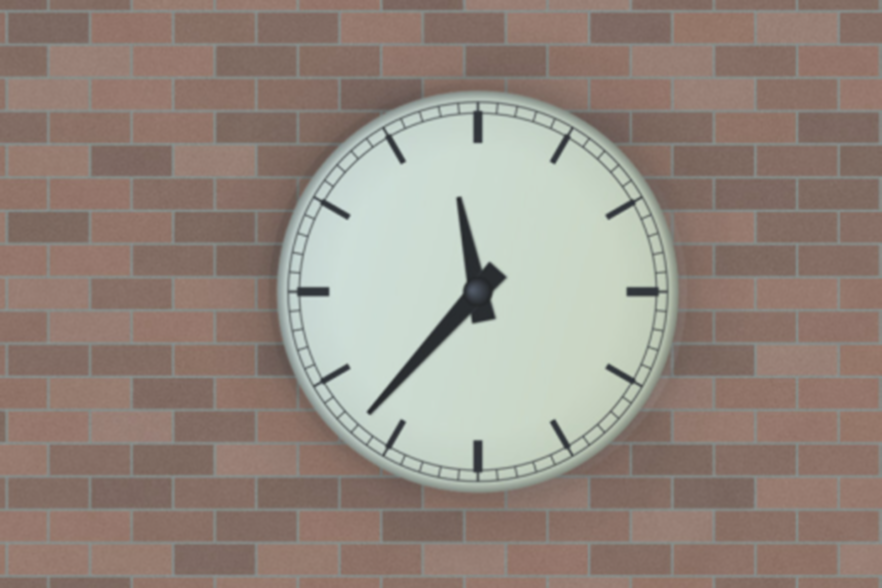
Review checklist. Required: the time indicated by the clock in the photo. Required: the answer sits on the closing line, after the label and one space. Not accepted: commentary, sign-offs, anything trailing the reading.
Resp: 11:37
